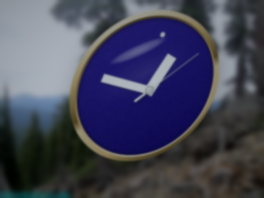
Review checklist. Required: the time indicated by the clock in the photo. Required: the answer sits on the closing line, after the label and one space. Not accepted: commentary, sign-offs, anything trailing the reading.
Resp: 12:47:08
